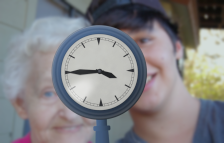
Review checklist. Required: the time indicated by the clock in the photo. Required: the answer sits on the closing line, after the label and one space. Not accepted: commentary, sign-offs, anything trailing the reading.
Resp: 3:45
